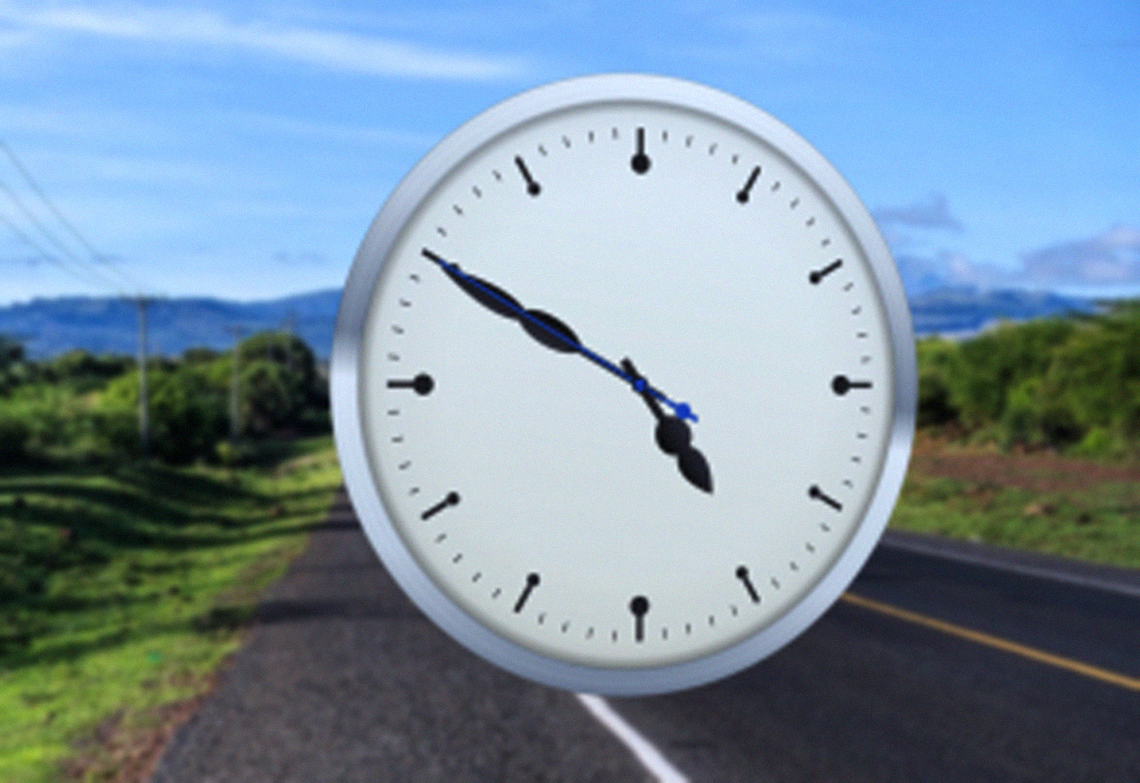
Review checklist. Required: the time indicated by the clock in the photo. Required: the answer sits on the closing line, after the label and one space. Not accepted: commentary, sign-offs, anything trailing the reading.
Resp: 4:49:50
